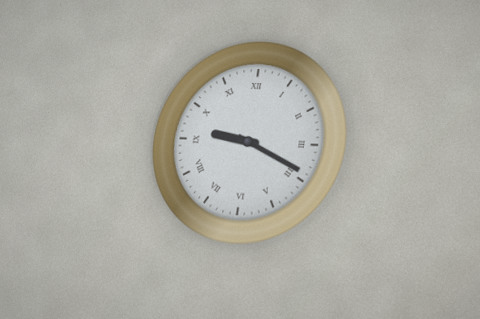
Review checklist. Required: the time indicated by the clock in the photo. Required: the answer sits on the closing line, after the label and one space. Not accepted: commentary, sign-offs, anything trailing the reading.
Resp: 9:19
